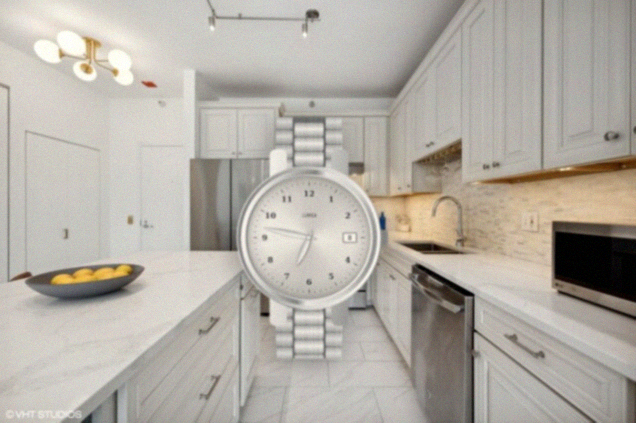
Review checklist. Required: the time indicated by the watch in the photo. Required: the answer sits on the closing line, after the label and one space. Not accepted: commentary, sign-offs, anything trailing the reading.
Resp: 6:47
